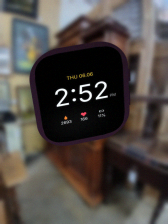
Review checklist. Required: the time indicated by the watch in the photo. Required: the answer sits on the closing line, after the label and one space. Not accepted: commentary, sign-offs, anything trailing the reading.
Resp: 2:52
